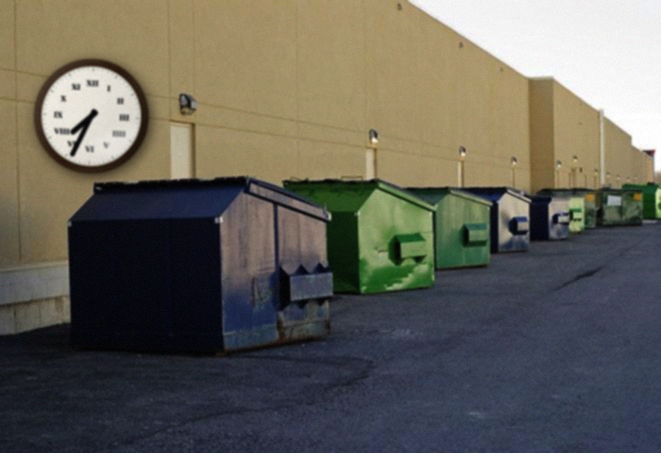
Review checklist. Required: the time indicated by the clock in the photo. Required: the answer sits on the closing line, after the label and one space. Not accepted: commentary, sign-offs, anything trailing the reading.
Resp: 7:34
